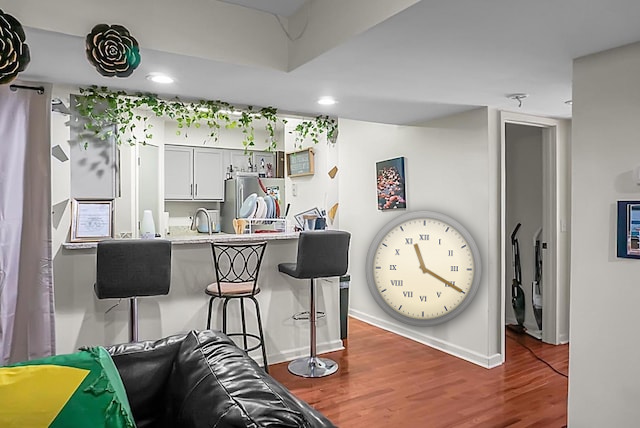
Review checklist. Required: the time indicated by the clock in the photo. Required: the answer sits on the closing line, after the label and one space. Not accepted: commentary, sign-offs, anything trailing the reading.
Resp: 11:20
